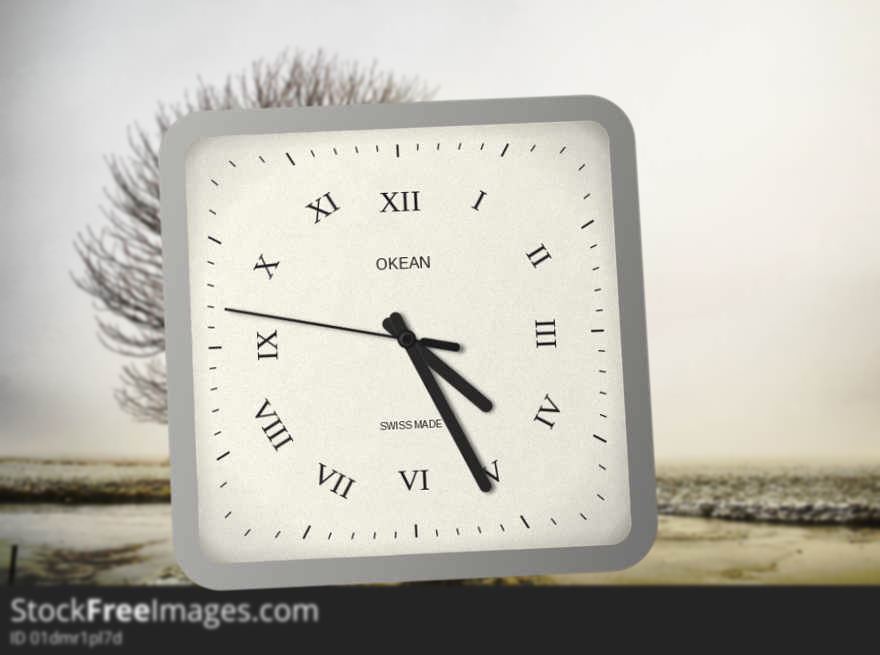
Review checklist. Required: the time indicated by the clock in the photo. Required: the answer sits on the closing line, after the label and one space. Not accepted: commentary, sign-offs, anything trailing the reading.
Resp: 4:25:47
